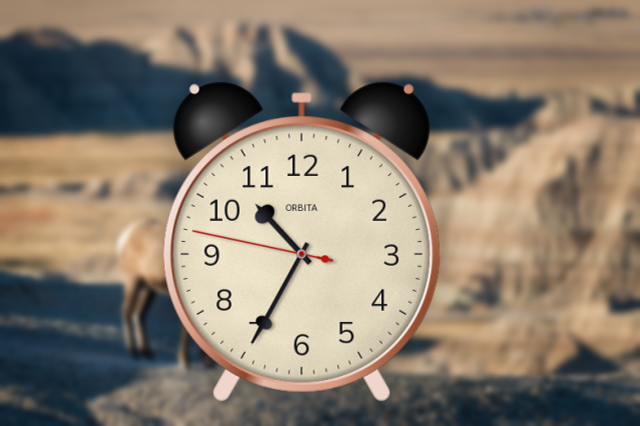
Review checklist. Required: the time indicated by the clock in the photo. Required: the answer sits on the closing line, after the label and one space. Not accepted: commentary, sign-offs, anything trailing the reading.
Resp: 10:34:47
